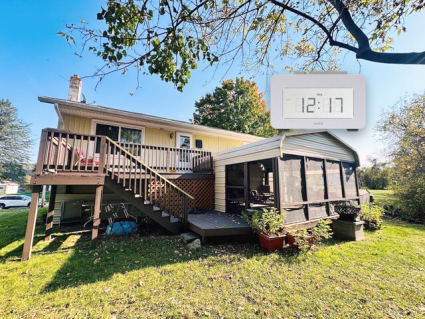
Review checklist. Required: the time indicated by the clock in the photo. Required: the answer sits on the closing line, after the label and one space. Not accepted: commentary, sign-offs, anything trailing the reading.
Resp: 12:17
